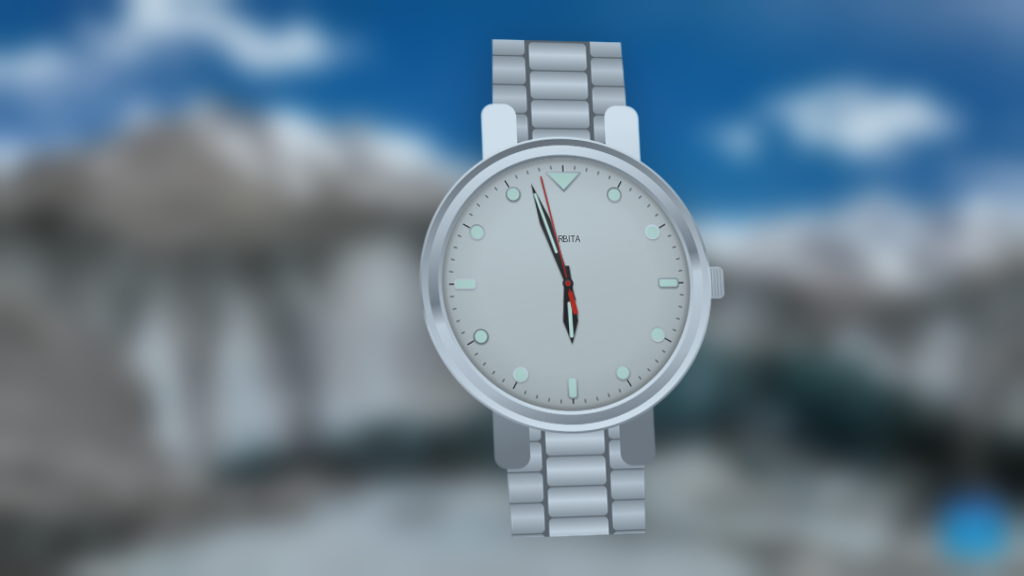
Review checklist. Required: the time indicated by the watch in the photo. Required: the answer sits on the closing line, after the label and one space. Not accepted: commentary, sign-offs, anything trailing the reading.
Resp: 5:56:58
